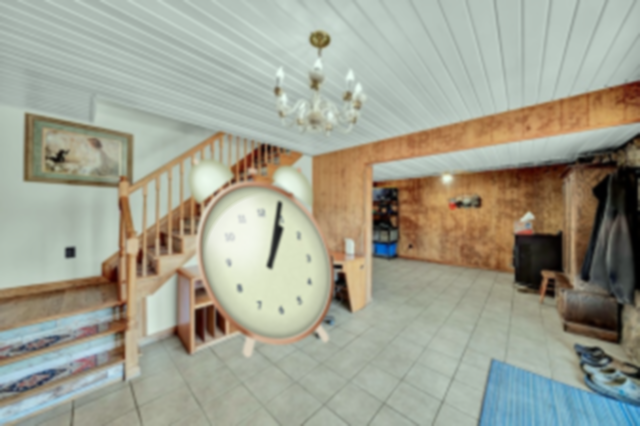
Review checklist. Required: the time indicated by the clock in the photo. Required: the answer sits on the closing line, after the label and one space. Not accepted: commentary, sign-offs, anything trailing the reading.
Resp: 1:04
